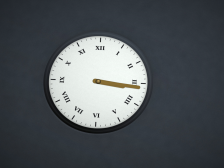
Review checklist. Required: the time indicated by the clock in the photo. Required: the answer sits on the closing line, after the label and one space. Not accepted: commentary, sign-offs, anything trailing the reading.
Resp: 3:16
